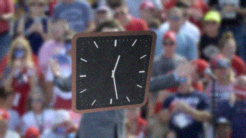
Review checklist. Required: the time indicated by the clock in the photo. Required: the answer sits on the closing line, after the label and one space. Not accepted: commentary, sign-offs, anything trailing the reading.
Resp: 12:28
